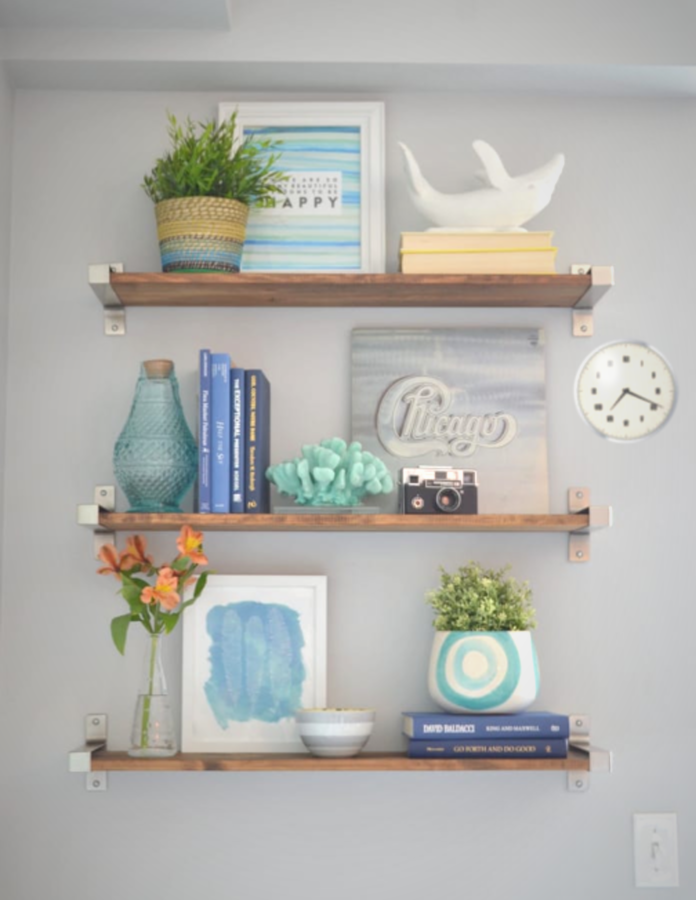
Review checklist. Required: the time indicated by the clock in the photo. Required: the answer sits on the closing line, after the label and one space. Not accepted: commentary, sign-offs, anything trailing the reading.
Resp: 7:19
